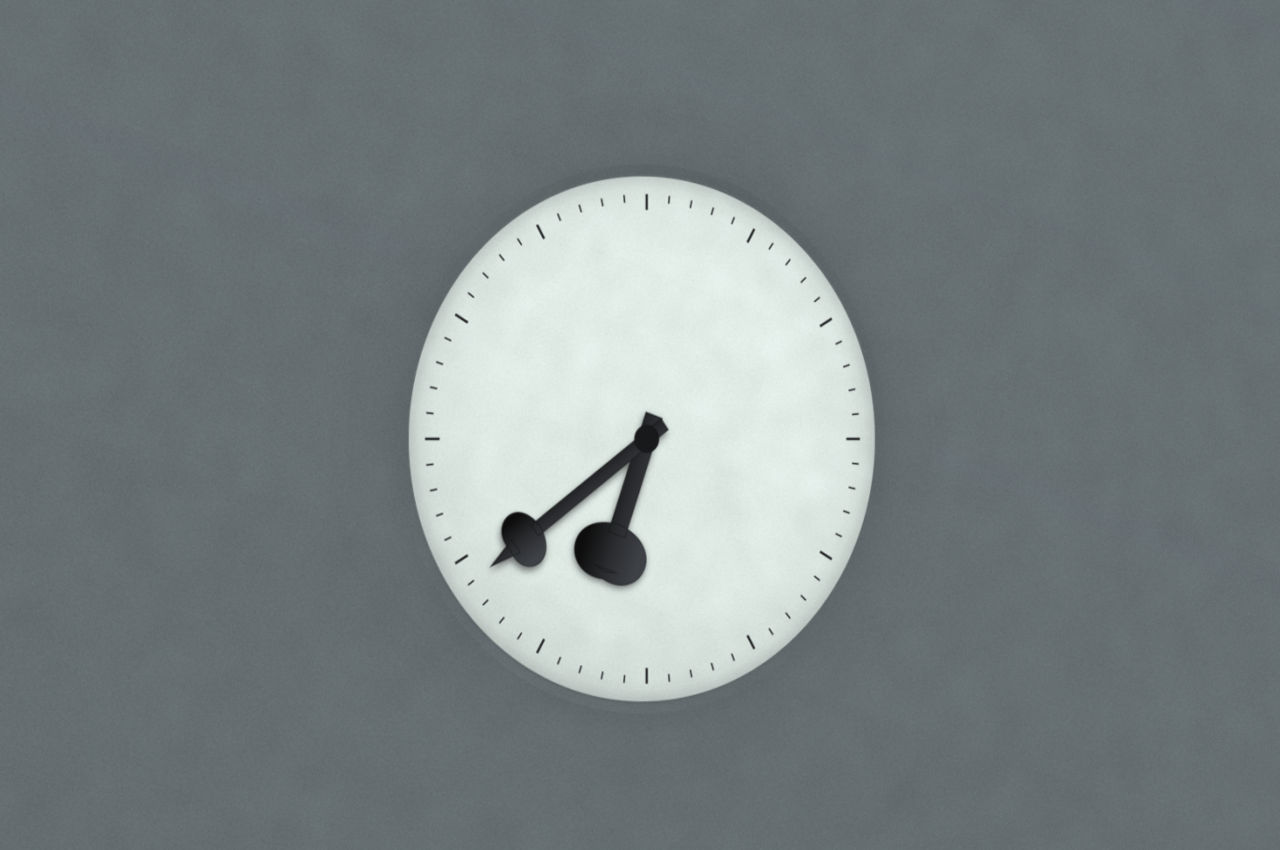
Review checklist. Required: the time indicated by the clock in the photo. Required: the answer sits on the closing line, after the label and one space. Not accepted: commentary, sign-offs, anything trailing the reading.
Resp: 6:39
